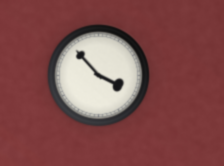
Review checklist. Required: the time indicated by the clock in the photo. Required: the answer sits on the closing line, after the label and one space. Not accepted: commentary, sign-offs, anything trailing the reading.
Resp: 3:53
